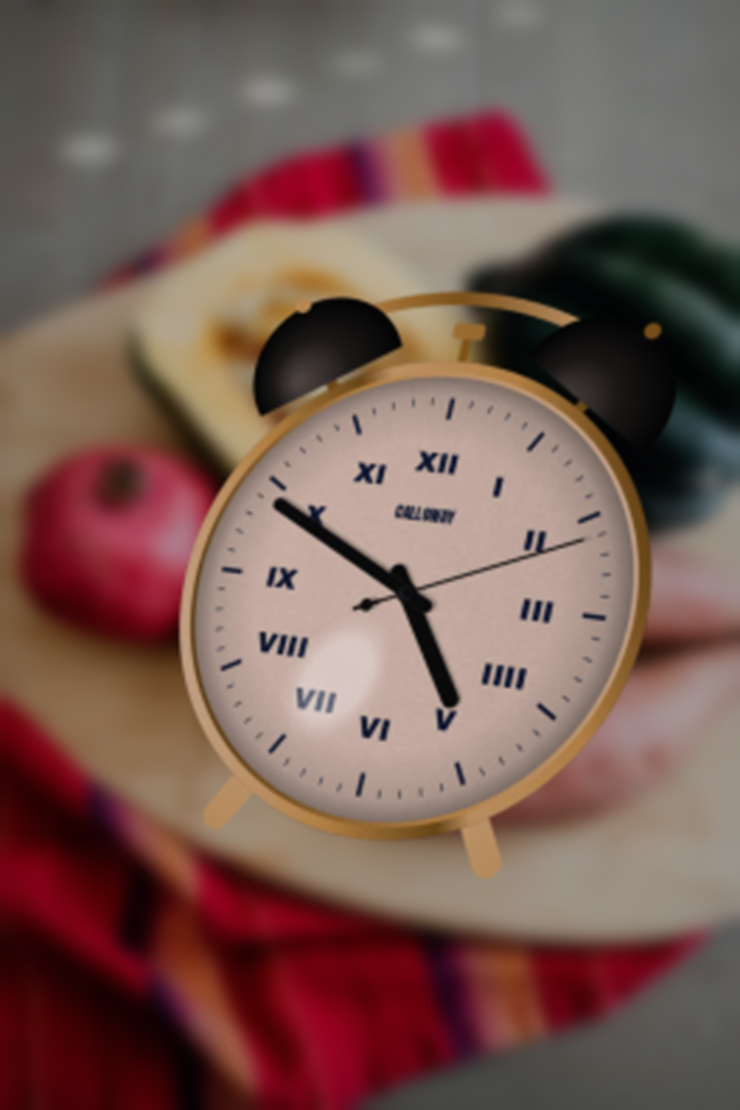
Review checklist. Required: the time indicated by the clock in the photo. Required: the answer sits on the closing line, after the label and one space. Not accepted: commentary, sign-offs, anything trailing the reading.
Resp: 4:49:11
